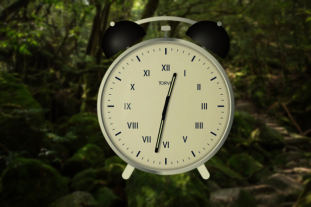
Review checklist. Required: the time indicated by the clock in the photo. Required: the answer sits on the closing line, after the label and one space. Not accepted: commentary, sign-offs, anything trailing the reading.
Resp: 12:32
